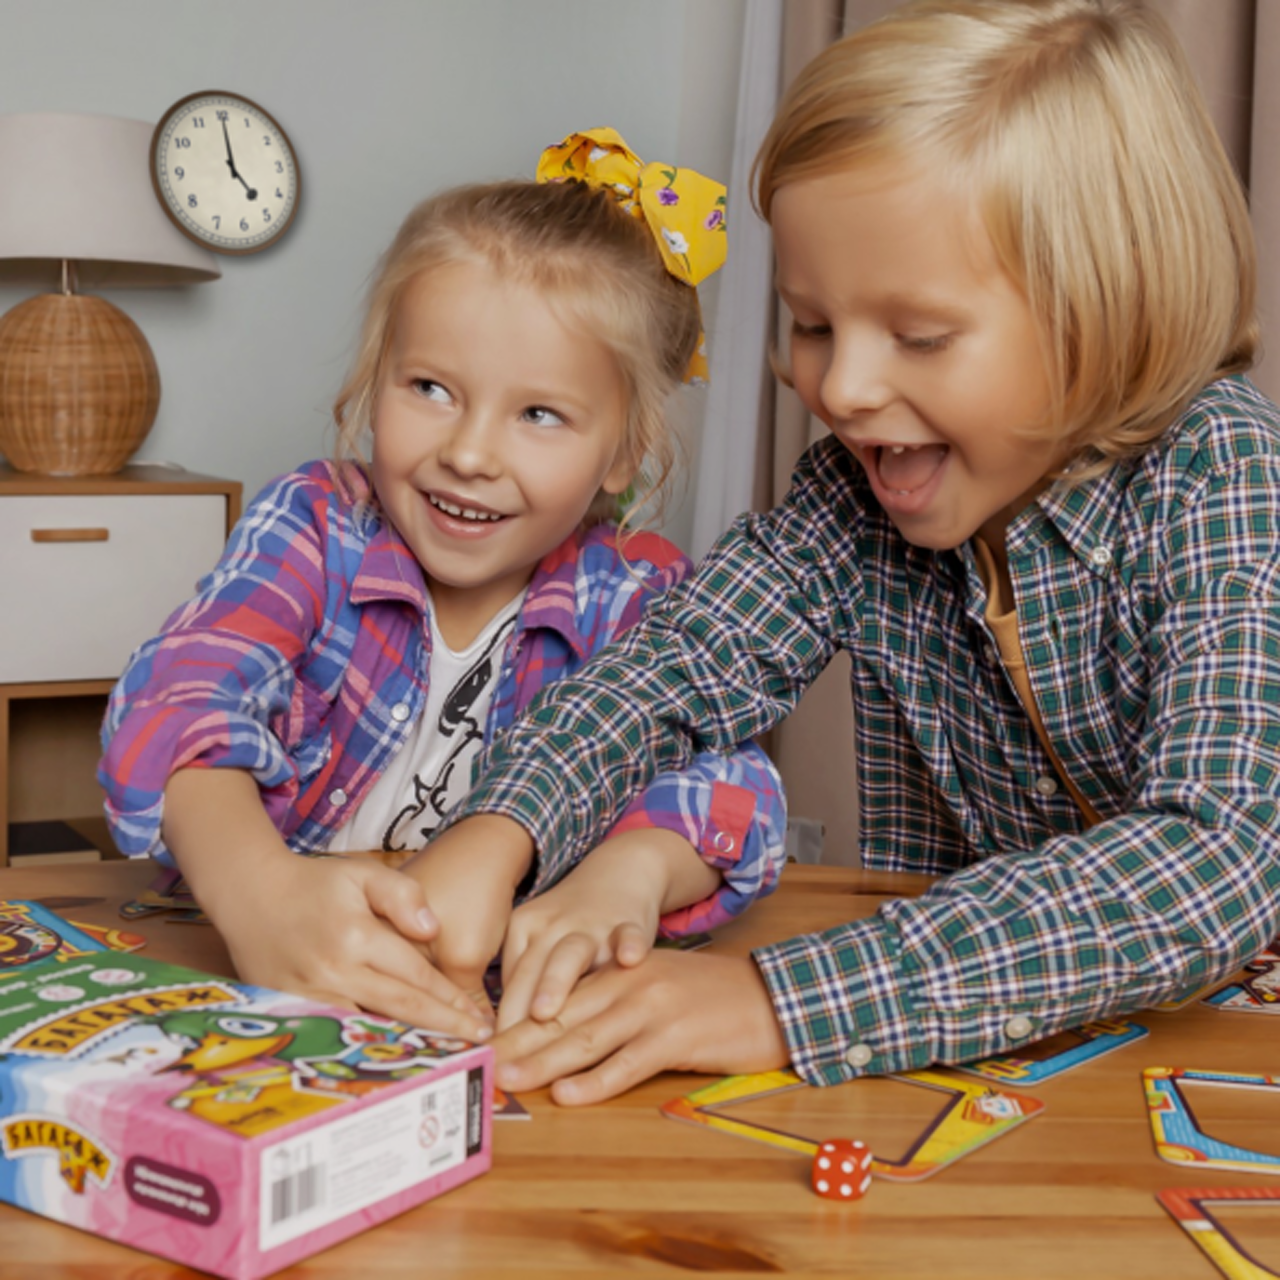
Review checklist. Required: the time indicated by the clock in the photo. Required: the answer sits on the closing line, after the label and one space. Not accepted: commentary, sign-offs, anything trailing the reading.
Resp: 5:00
